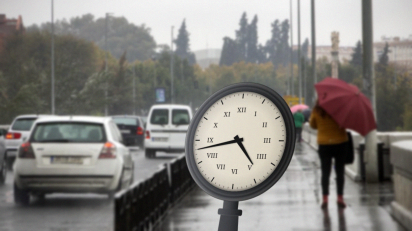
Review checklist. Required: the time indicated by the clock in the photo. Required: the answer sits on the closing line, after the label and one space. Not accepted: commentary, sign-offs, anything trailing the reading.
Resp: 4:43
